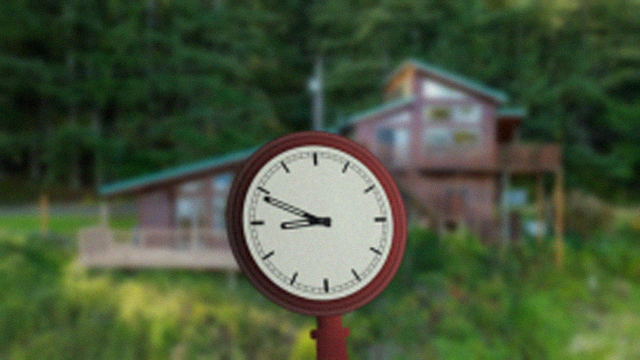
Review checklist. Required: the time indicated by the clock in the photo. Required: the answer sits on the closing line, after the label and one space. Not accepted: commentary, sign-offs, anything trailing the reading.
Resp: 8:49
